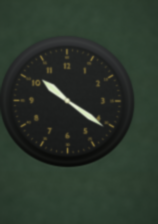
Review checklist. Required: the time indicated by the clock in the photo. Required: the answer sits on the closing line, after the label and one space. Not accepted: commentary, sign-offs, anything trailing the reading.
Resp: 10:21
